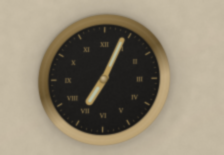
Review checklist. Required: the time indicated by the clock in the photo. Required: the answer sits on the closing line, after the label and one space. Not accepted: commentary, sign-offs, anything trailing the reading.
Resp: 7:04
